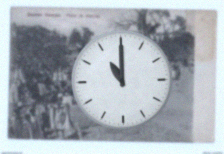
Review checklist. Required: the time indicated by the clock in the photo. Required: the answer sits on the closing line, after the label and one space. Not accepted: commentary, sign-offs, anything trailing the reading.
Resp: 11:00
